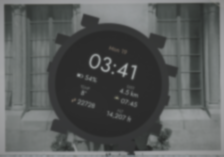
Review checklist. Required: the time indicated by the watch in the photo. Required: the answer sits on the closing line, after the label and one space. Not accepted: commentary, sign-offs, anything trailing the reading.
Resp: 3:41
